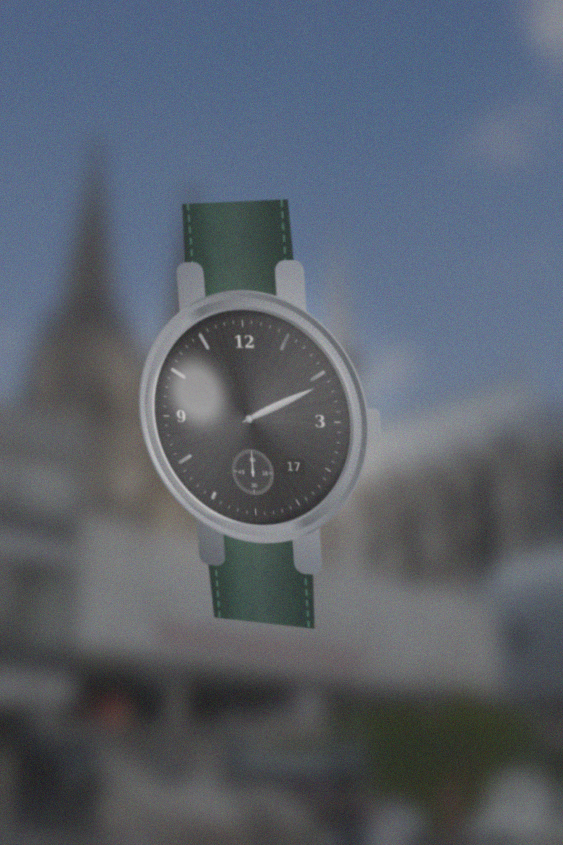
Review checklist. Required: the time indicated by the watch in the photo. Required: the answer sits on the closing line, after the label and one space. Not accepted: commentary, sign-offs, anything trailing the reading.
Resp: 2:11
